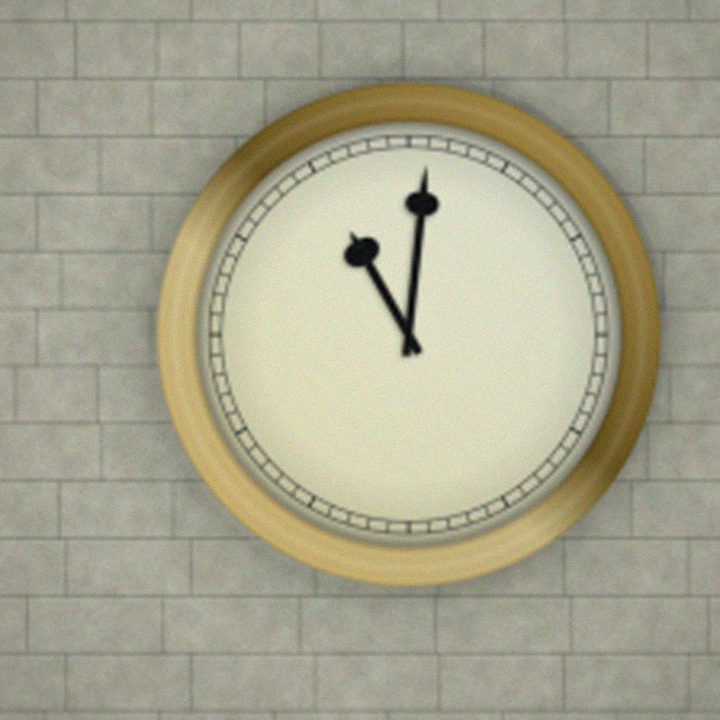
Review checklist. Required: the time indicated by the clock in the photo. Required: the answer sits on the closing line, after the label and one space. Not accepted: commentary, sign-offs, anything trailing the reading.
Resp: 11:01
